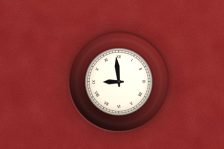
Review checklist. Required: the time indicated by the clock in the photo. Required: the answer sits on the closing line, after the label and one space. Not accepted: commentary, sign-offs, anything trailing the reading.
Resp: 8:59
